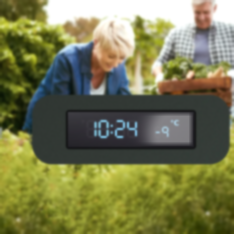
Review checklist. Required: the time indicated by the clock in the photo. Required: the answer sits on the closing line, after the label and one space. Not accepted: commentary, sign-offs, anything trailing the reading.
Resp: 10:24
